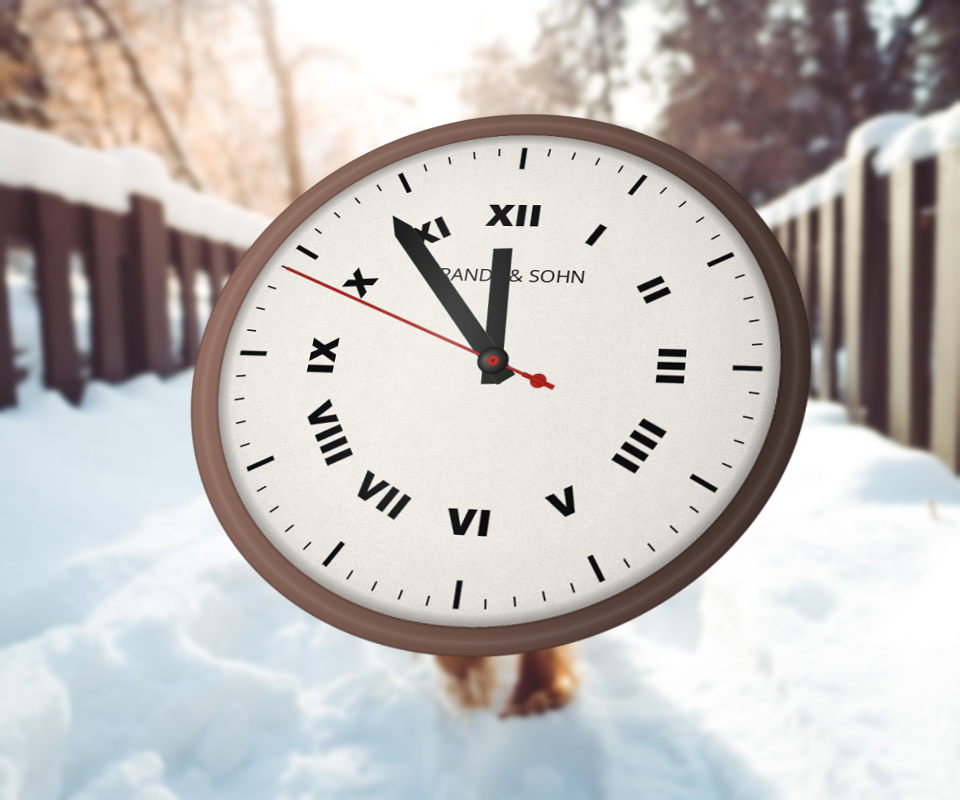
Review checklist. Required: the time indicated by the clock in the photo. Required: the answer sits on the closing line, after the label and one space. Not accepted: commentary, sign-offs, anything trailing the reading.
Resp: 11:53:49
